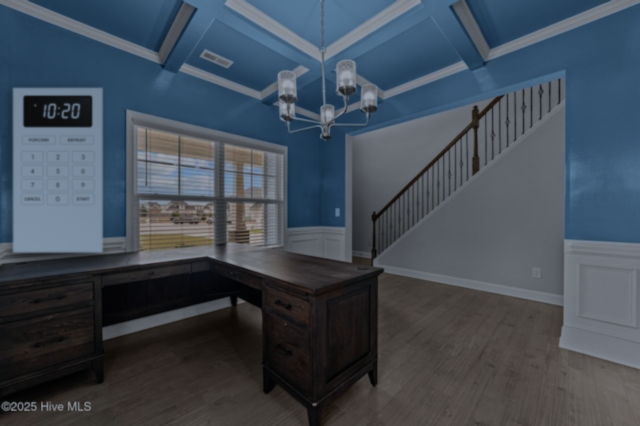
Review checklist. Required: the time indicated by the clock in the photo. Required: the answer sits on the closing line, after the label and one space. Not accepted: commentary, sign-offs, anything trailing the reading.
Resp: 10:20
